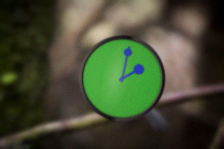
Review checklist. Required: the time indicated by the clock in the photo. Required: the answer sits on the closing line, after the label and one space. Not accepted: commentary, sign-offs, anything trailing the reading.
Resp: 2:02
